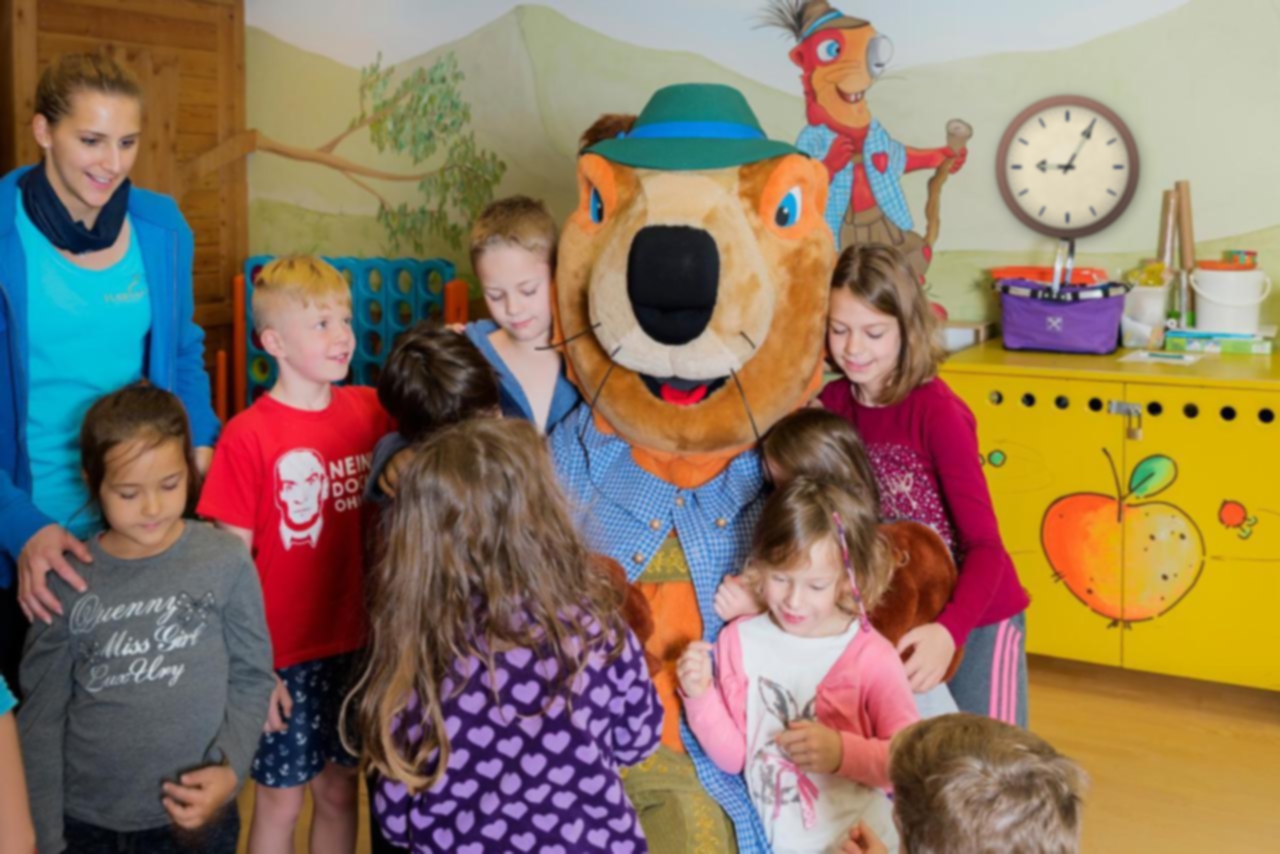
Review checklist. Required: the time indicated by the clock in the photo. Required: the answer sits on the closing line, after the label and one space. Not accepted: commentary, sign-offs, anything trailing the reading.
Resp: 9:05
